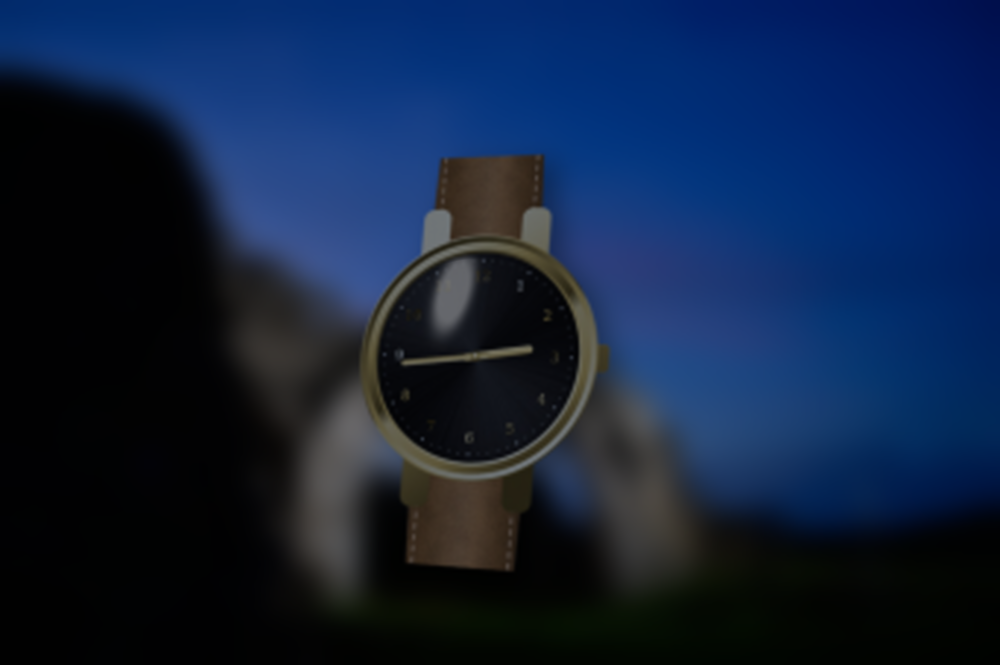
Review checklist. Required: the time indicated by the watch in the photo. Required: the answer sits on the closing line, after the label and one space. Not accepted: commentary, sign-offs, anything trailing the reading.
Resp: 2:44
